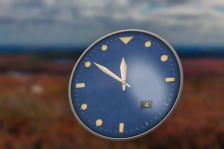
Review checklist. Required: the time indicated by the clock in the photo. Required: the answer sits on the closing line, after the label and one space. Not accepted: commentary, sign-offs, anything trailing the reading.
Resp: 11:51
